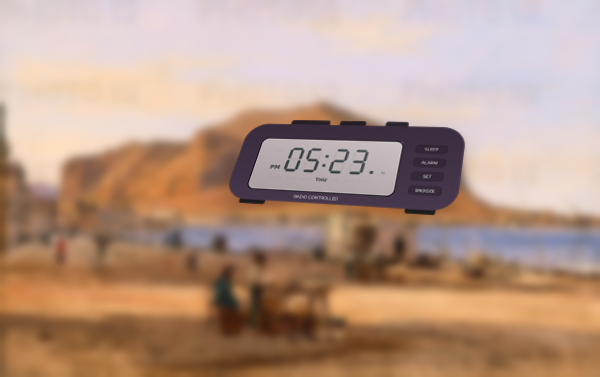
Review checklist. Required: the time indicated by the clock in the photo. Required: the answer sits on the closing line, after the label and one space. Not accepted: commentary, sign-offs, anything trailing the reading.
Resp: 5:23
